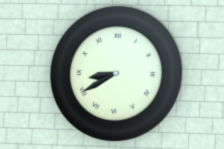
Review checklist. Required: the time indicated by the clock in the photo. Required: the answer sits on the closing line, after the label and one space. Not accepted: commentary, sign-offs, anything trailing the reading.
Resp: 8:40
